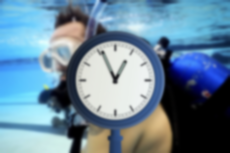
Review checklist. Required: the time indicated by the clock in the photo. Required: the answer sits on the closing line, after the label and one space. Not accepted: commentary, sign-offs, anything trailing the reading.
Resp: 12:56
